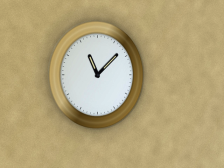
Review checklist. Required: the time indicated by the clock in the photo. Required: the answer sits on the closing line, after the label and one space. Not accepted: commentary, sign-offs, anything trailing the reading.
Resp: 11:08
